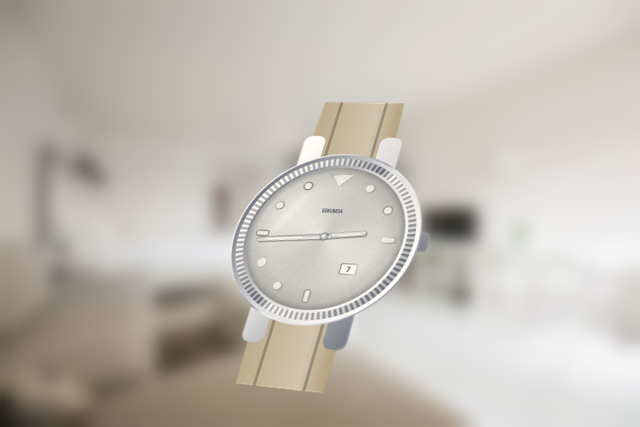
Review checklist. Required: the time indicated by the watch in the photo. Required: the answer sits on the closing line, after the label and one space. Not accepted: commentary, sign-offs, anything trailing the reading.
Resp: 2:44
